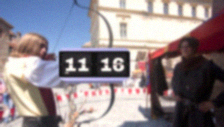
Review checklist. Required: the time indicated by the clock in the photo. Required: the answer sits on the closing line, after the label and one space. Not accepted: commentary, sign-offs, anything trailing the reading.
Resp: 11:16
